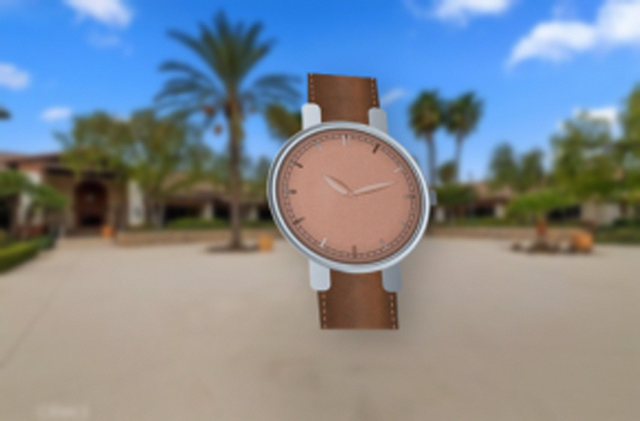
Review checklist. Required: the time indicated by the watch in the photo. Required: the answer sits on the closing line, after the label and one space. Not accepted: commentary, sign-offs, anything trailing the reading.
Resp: 10:12
